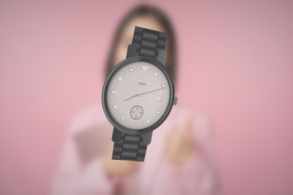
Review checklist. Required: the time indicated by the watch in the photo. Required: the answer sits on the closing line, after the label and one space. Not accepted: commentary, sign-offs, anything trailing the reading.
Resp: 8:11
